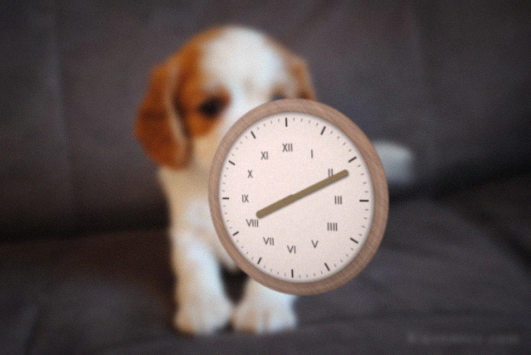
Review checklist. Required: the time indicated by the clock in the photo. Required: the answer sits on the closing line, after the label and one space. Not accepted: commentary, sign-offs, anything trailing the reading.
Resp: 8:11
